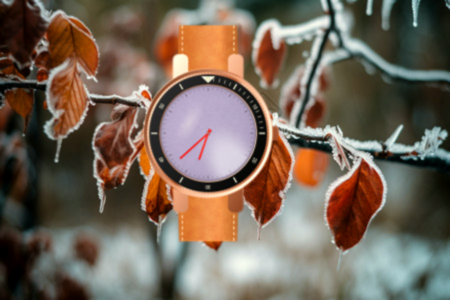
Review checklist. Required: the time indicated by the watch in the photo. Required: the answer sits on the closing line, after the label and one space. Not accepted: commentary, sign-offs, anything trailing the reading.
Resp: 6:38
